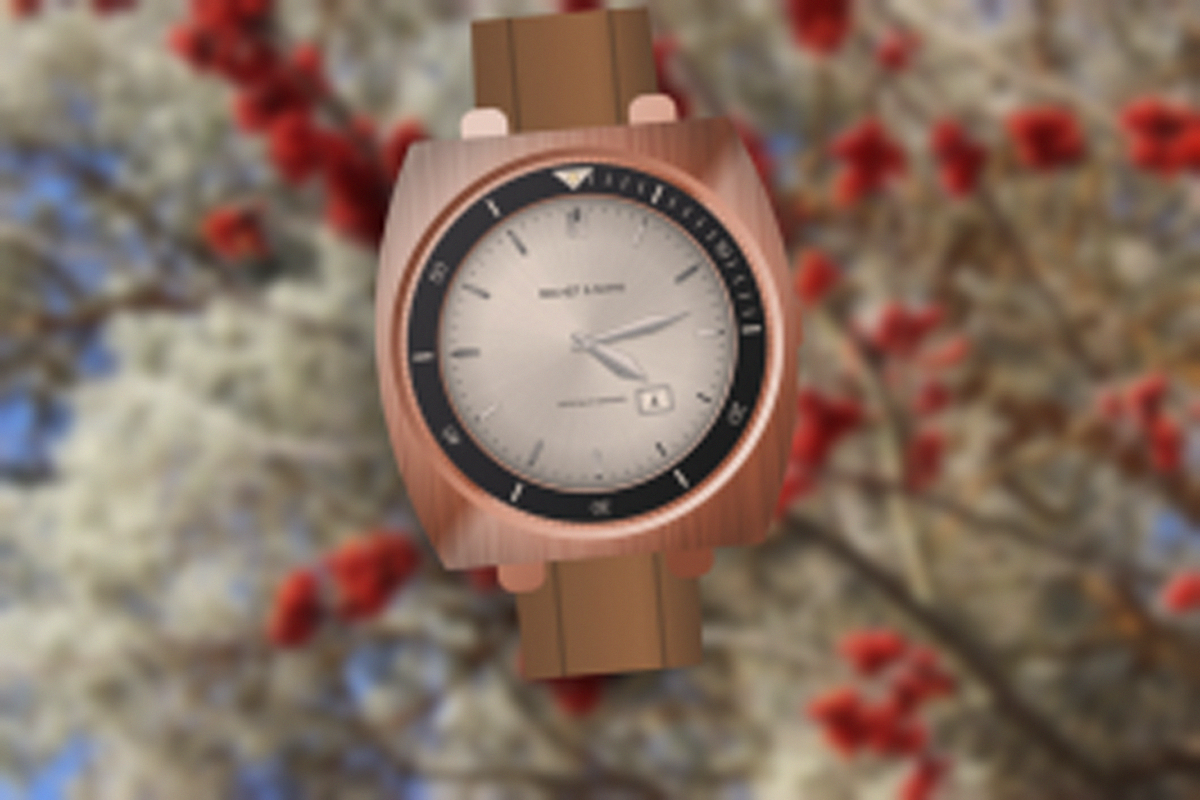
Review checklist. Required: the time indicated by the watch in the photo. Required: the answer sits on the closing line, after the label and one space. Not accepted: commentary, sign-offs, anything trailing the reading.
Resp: 4:13
